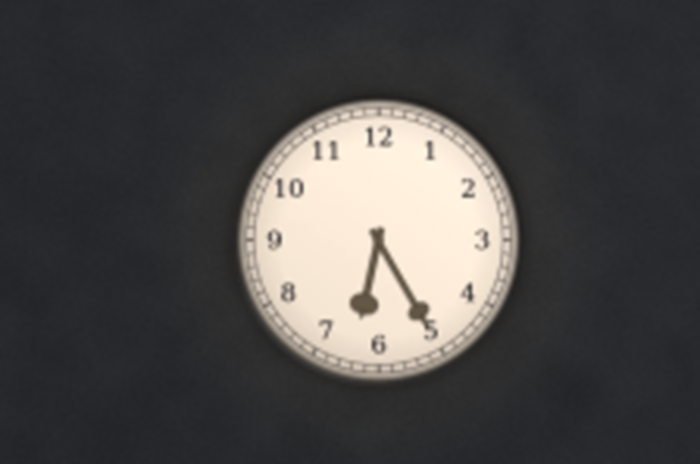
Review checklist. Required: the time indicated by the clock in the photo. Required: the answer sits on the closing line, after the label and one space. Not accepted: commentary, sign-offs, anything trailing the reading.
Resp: 6:25
